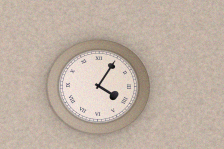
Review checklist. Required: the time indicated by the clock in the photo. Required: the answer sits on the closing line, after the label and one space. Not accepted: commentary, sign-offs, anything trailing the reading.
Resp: 4:05
